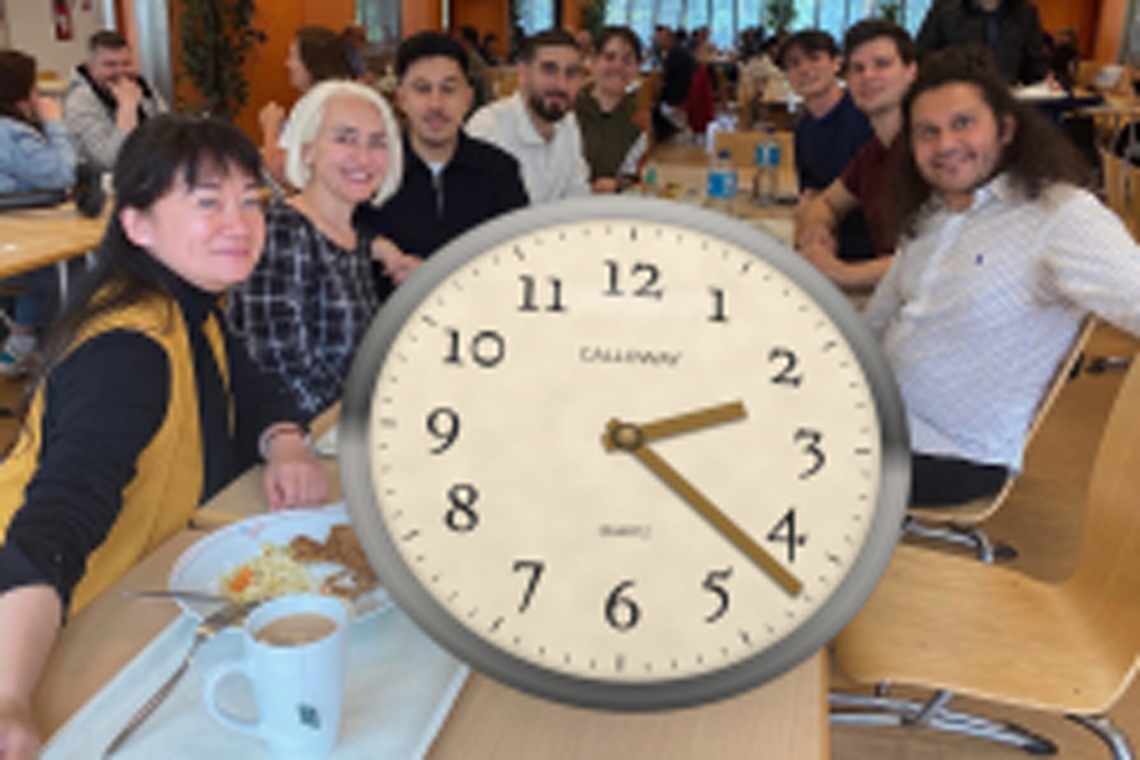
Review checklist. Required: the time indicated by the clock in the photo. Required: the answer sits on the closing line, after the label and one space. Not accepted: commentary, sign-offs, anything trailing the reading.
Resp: 2:22
